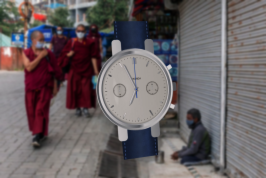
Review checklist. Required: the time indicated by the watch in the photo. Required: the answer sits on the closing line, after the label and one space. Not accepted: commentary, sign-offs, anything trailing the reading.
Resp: 6:56
